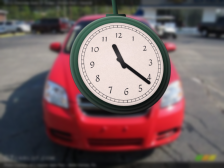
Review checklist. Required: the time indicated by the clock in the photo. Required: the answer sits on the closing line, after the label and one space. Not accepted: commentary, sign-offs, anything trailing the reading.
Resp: 11:22
